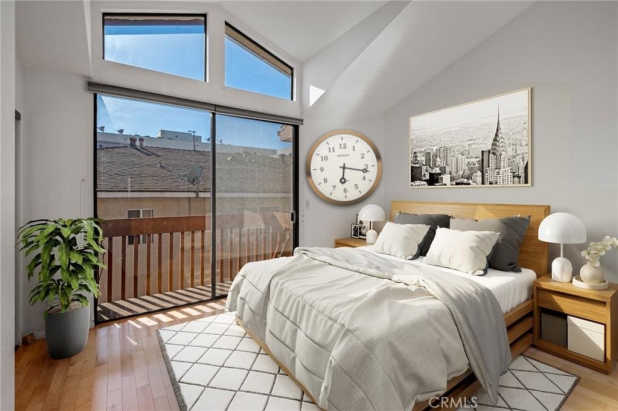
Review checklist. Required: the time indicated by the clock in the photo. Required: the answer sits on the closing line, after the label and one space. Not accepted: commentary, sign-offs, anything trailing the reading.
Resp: 6:17
